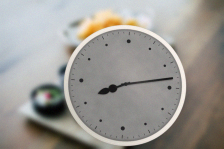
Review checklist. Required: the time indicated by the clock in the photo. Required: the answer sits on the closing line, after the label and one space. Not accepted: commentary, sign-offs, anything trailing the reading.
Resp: 8:13
